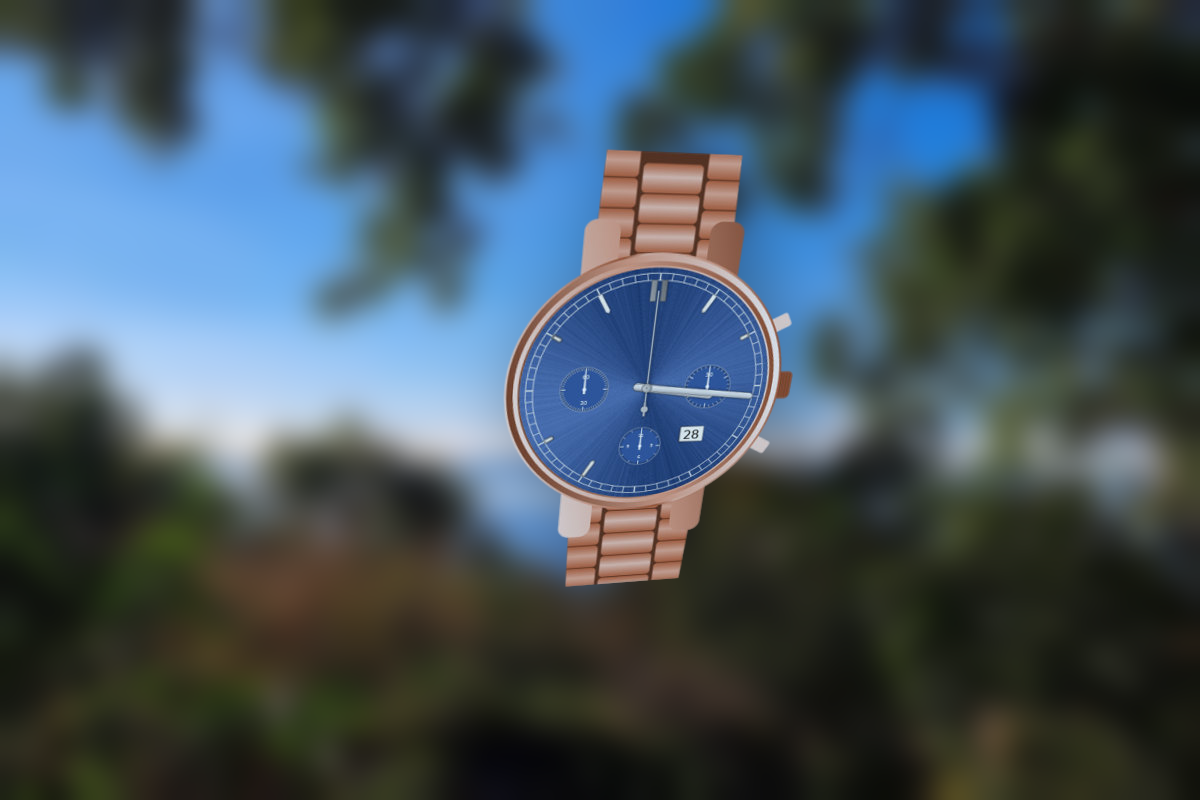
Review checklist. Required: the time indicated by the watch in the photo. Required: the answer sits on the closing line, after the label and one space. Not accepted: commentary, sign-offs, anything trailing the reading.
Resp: 3:16
